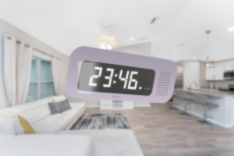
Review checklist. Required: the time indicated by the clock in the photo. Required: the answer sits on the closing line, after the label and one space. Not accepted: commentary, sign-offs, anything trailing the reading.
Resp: 23:46
